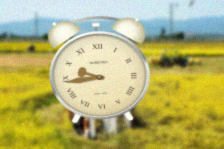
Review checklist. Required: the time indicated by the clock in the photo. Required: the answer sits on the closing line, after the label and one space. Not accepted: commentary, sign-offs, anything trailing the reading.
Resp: 9:44
